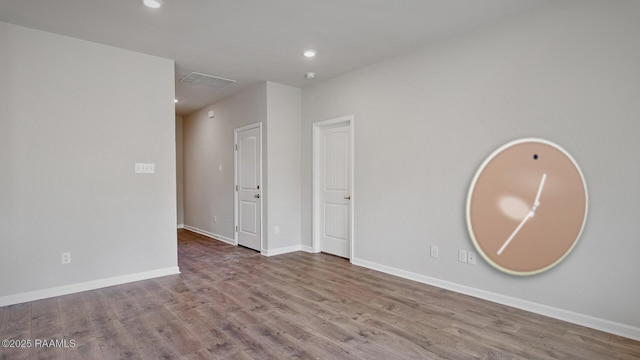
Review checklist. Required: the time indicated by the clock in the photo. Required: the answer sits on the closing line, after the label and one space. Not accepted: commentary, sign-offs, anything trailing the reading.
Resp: 12:37
